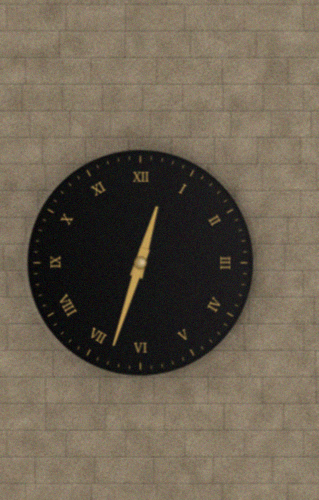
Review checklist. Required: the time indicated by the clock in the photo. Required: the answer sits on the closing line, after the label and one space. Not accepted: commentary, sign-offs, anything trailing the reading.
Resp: 12:33
